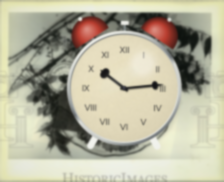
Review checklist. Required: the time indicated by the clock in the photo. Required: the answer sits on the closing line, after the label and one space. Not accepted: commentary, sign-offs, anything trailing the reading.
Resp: 10:14
